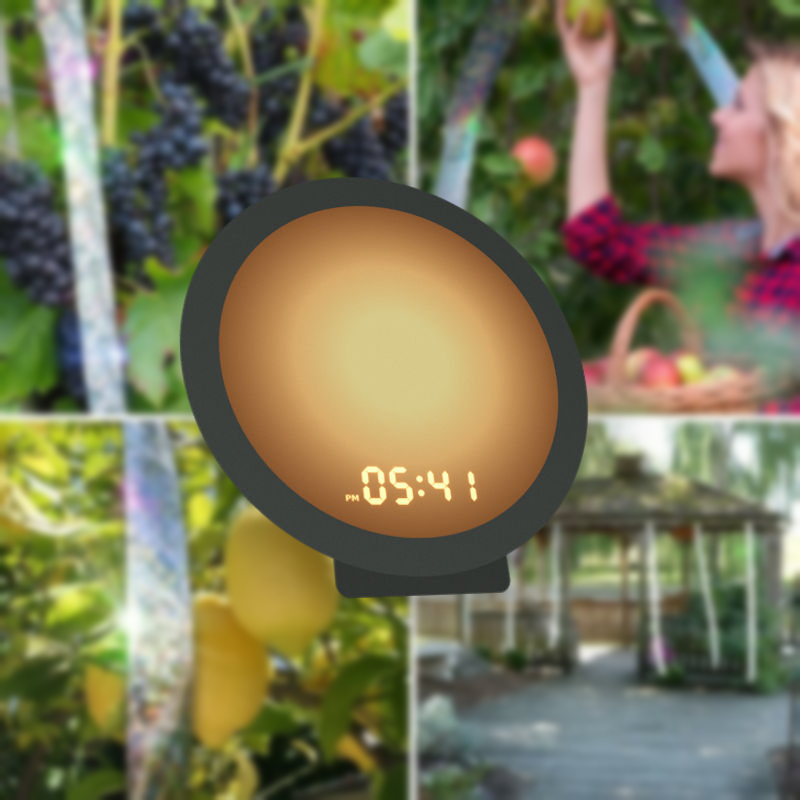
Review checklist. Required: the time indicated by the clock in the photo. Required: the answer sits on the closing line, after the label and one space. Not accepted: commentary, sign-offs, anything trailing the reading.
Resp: 5:41
